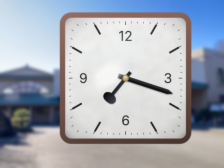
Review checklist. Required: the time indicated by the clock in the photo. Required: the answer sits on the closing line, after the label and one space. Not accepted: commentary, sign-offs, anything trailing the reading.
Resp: 7:18
